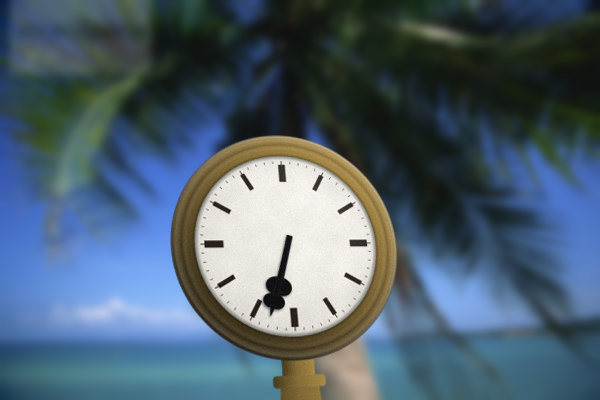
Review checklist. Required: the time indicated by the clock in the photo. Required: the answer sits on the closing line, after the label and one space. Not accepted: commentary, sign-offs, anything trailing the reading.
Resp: 6:33
